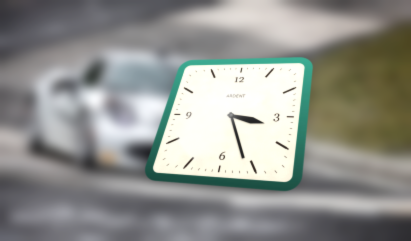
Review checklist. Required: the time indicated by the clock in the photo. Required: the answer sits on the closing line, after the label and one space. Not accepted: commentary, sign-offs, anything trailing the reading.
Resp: 3:26
